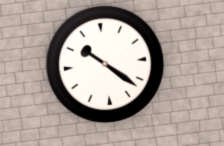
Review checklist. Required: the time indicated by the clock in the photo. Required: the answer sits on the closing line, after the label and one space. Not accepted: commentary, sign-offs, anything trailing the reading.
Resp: 10:22
